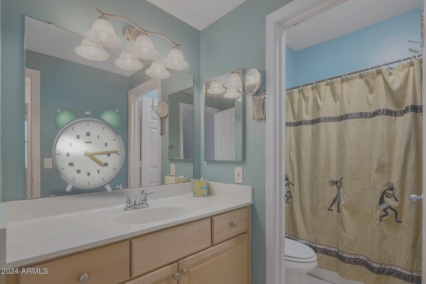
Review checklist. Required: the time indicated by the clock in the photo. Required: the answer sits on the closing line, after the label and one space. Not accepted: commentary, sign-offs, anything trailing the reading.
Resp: 4:14
